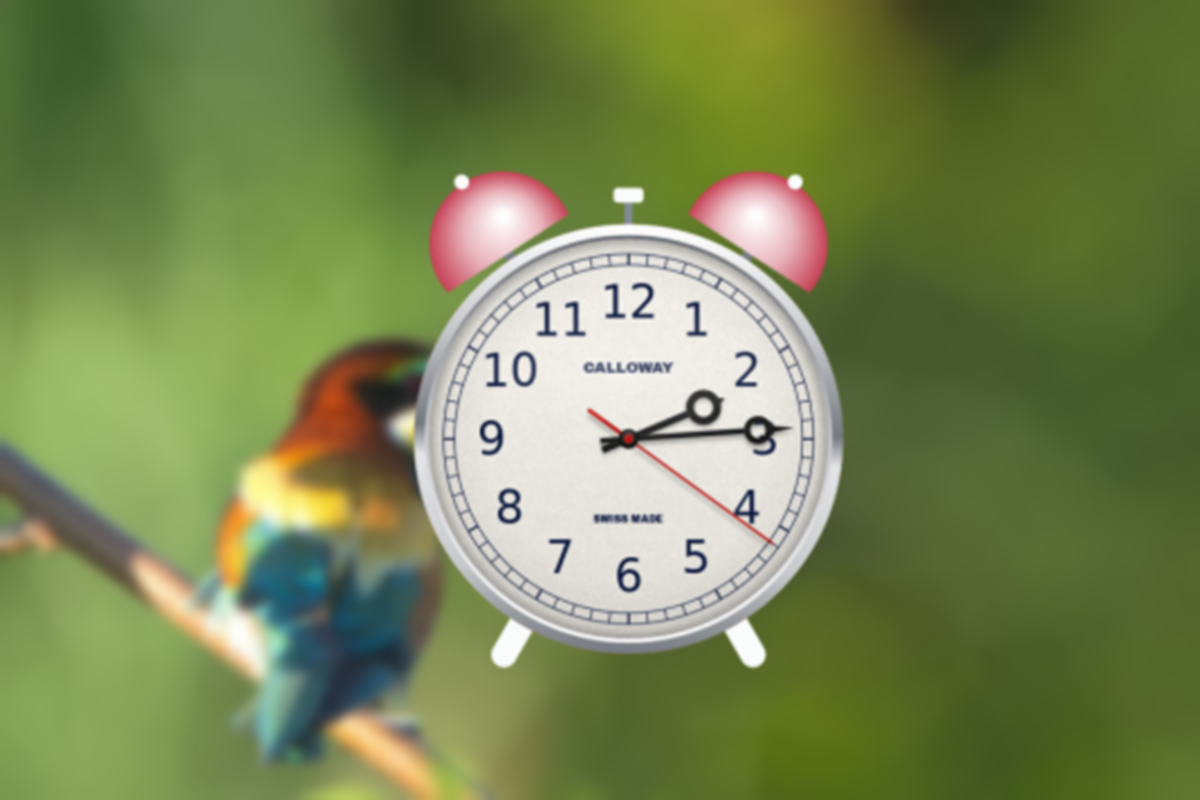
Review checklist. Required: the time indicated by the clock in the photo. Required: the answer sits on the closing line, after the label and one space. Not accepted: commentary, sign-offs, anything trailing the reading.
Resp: 2:14:21
